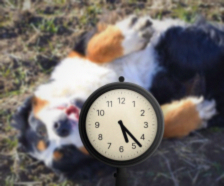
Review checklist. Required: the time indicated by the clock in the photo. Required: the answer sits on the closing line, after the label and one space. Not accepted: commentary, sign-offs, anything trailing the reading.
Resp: 5:23
